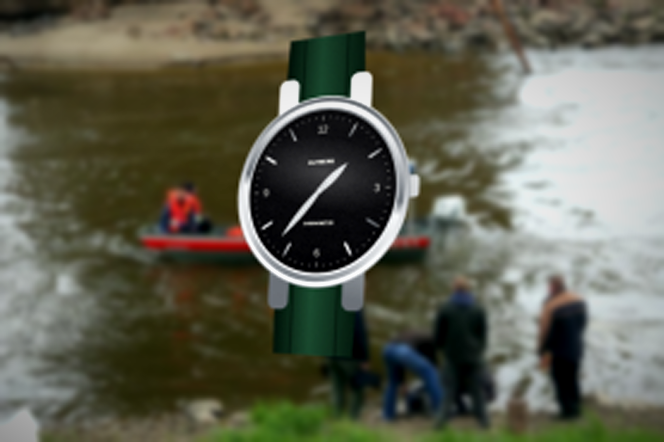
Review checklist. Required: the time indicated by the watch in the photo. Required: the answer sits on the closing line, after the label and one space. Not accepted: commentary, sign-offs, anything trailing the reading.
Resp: 1:37
